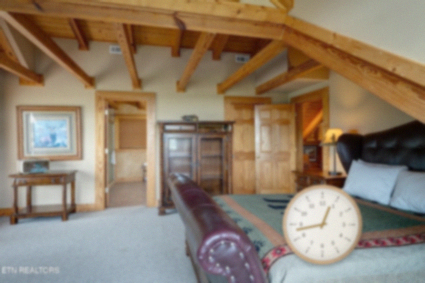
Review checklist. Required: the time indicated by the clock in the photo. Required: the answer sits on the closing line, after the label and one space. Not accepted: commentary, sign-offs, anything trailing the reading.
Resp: 12:43
